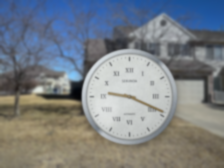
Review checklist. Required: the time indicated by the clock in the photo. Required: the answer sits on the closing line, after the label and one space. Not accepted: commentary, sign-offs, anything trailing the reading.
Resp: 9:19
